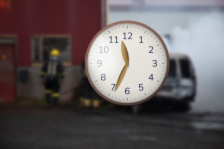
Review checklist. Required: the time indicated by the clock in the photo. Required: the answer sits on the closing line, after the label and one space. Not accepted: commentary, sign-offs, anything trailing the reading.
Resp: 11:34
